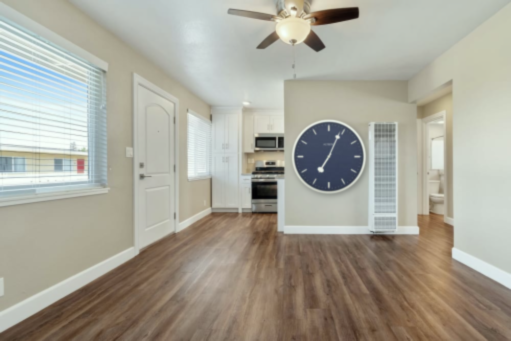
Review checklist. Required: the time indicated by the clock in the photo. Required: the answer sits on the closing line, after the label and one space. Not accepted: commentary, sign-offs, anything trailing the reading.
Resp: 7:04
